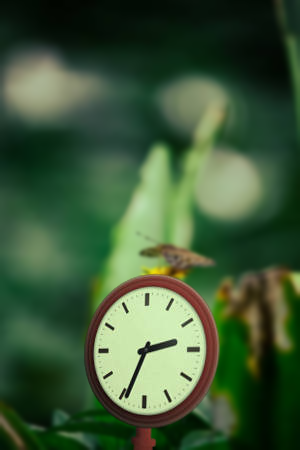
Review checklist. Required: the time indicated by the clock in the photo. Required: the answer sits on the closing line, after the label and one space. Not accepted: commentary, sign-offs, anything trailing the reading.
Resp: 2:34
